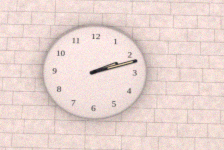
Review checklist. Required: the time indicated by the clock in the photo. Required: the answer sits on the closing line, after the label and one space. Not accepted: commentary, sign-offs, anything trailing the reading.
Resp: 2:12
